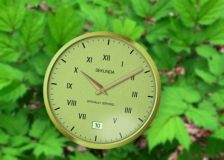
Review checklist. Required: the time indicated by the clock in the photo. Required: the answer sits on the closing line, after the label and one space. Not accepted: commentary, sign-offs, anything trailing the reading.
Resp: 10:09
